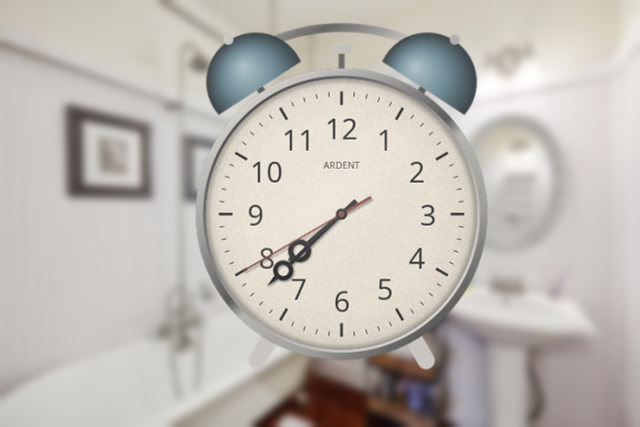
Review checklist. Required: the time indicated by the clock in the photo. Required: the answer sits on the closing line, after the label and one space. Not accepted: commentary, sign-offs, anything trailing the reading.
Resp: 7:37:40
